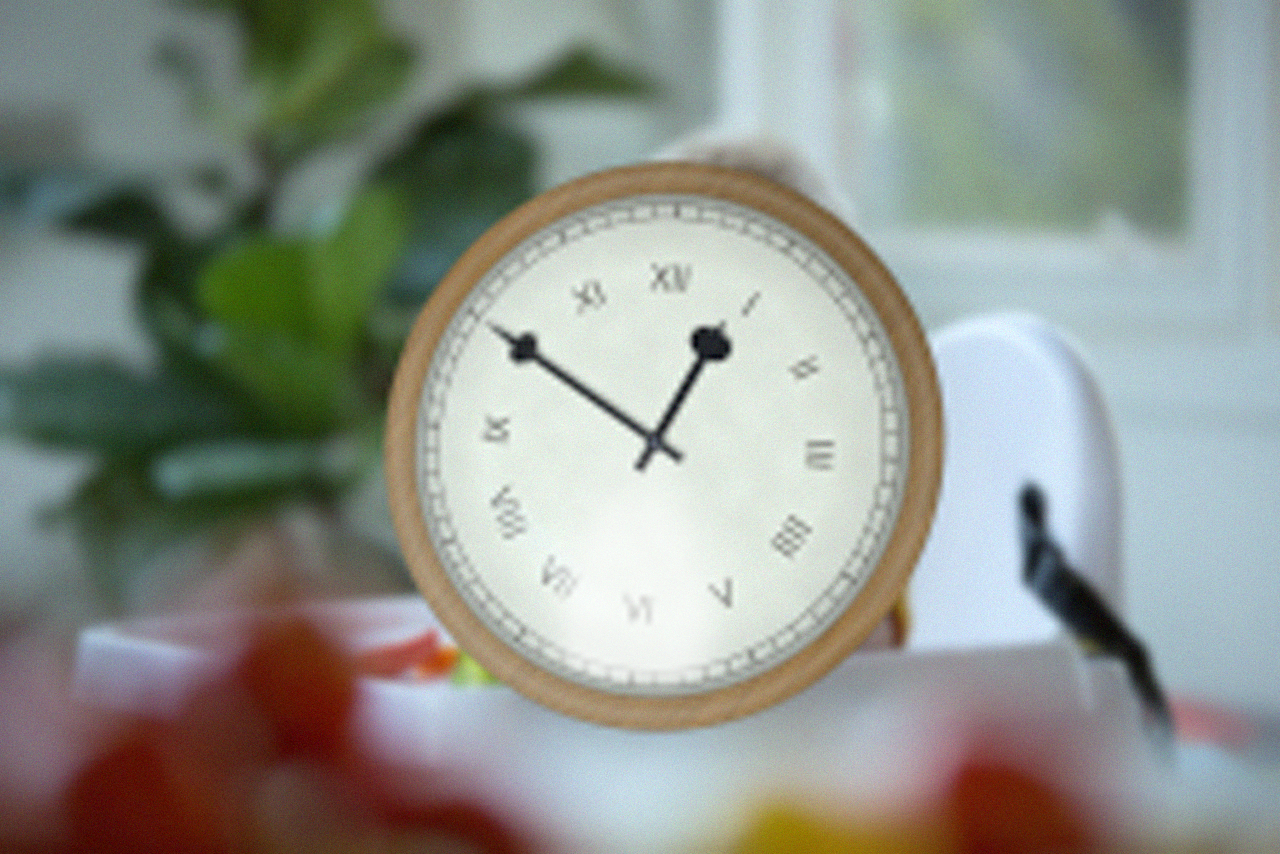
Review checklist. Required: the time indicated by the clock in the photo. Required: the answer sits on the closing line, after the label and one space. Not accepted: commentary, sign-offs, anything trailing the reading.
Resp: 12:50
